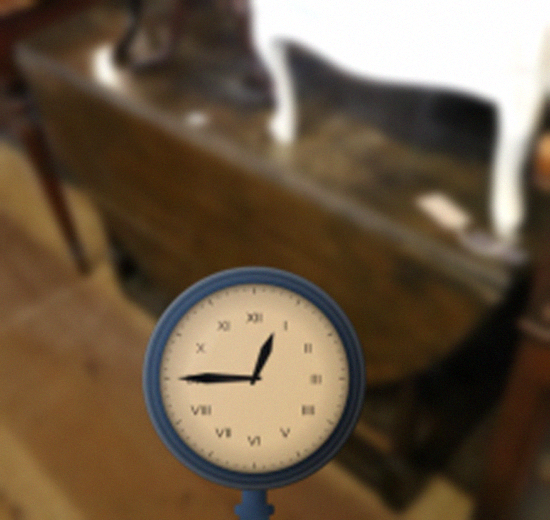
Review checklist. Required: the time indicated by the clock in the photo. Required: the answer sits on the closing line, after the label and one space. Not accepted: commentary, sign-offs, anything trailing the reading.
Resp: 12:45
